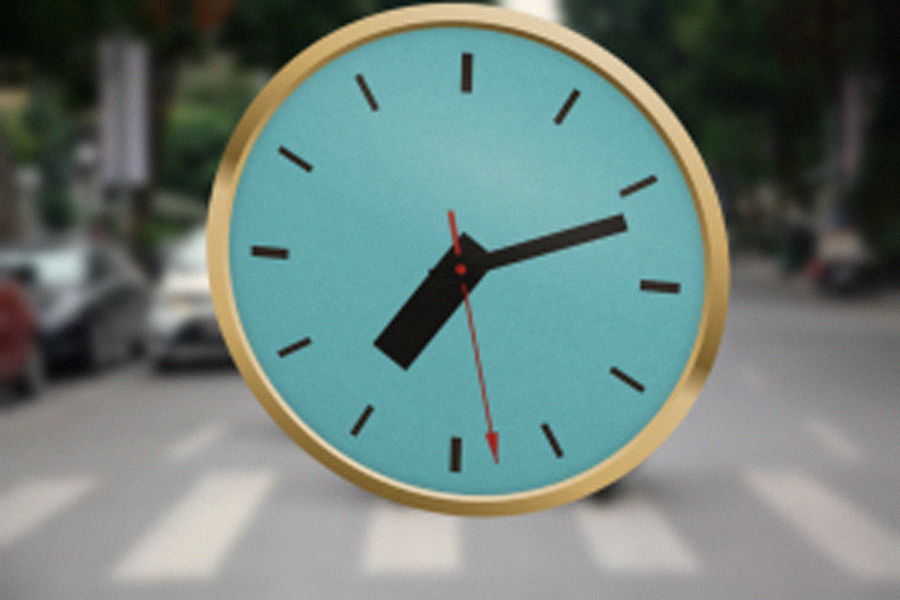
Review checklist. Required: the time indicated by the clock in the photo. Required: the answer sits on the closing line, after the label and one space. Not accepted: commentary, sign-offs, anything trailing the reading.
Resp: 7:11:28
